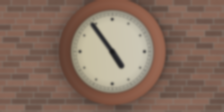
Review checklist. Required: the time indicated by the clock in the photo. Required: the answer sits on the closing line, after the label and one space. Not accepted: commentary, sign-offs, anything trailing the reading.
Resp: 4:54
